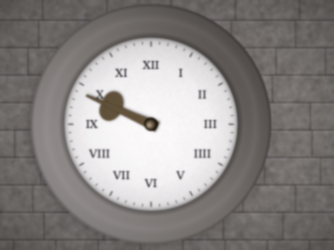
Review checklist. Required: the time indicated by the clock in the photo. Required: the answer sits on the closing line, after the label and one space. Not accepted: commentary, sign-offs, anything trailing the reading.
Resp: 9:49
